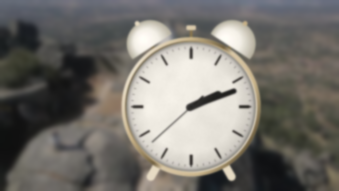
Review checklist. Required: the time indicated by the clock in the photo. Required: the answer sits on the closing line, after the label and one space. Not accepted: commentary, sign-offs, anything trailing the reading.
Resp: 2:11:38
